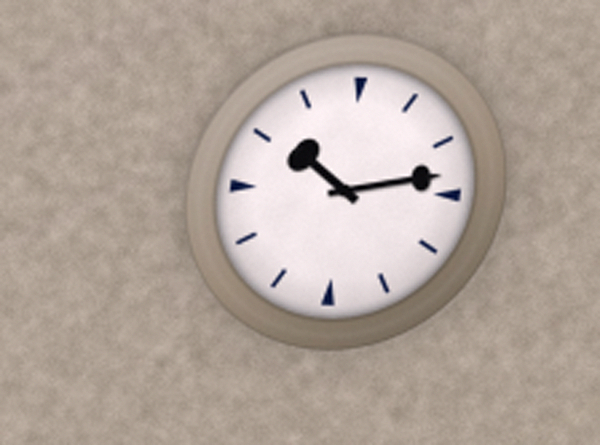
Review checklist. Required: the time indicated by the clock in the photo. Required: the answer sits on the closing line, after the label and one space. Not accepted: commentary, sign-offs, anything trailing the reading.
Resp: 10:13
